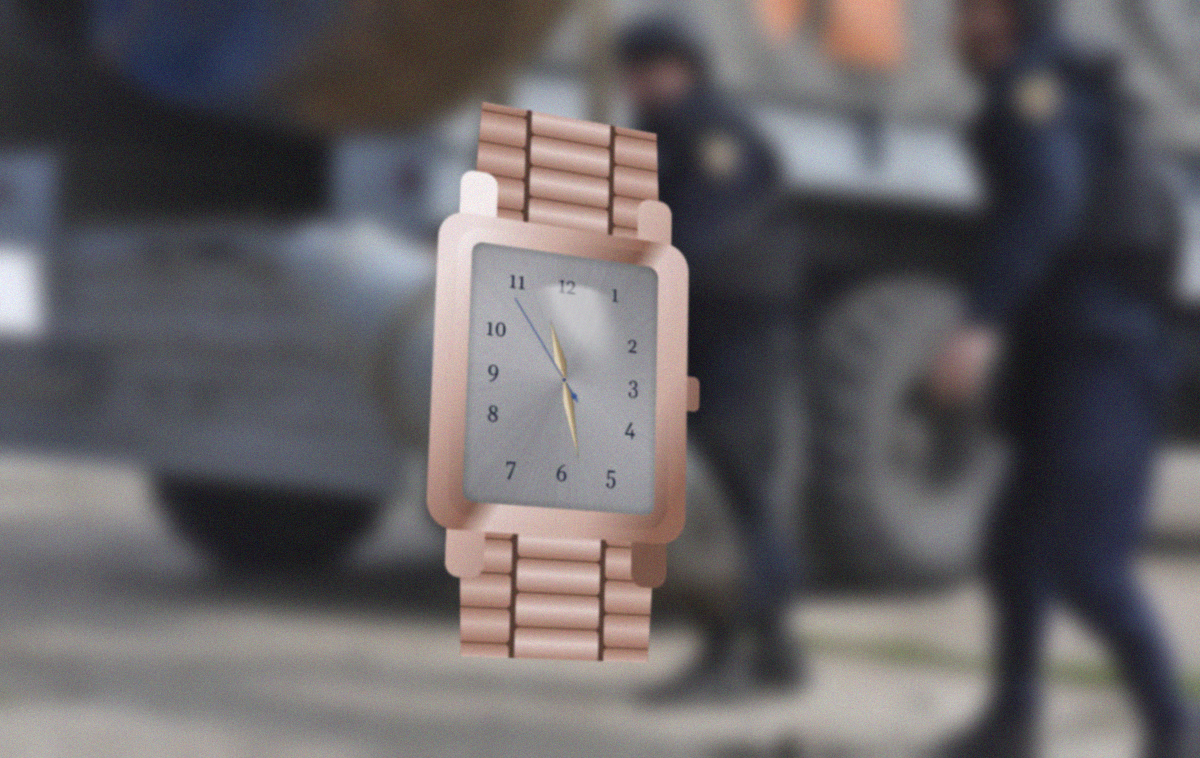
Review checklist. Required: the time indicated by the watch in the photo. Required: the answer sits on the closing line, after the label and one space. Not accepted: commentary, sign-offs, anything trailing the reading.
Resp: 11:27:54
